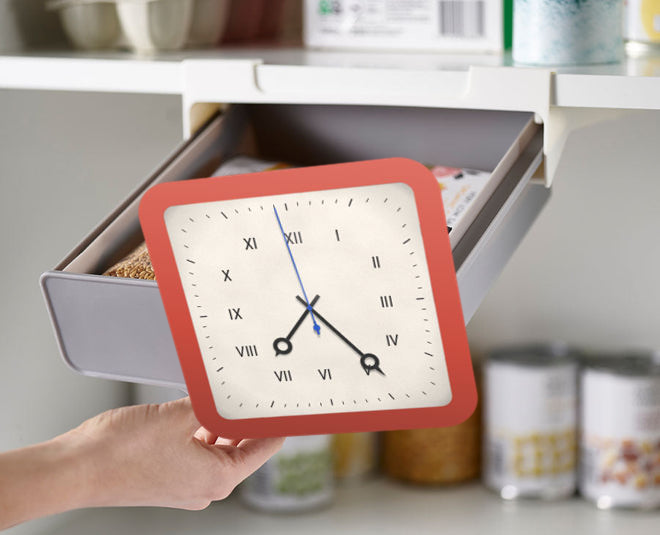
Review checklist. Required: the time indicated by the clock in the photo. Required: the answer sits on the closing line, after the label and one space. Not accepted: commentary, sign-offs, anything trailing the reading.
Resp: 7:23:59
